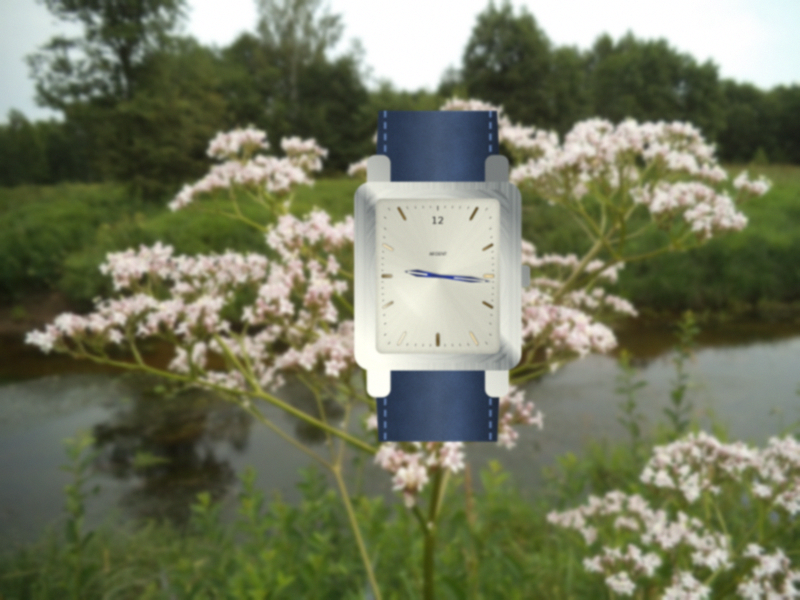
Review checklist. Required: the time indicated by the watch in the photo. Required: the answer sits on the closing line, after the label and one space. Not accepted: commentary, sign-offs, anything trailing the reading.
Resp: 9:16
